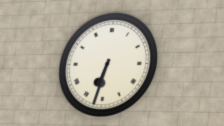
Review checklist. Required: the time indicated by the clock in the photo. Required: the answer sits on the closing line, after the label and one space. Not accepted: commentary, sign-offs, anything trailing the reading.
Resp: 6:32
